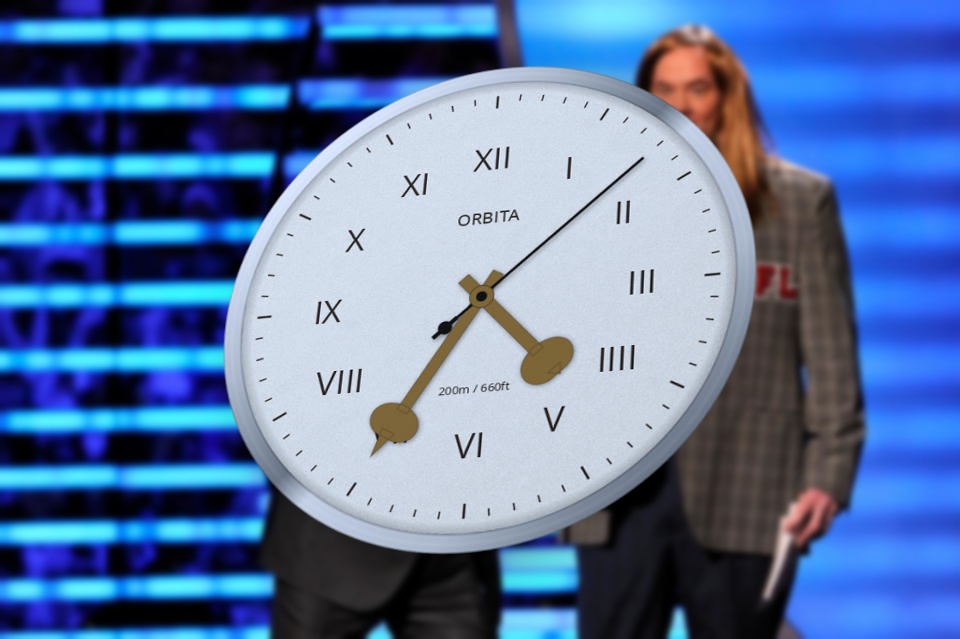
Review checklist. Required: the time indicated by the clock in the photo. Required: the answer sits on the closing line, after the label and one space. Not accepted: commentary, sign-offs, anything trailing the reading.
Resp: 4:35:08
